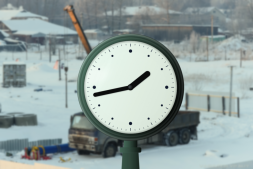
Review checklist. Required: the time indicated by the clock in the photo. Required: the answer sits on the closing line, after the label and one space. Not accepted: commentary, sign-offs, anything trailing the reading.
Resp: 1:43
